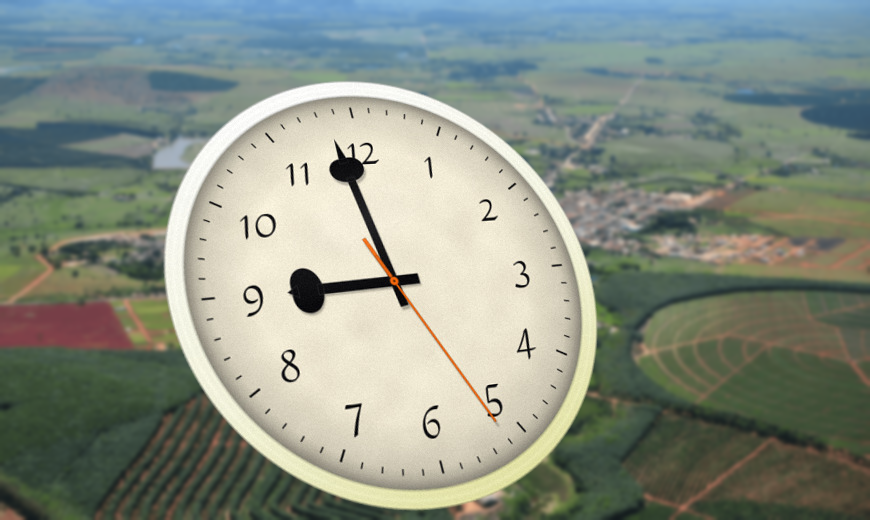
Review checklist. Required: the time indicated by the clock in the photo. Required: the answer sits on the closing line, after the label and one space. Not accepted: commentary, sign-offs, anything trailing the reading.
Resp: 8:58:26
